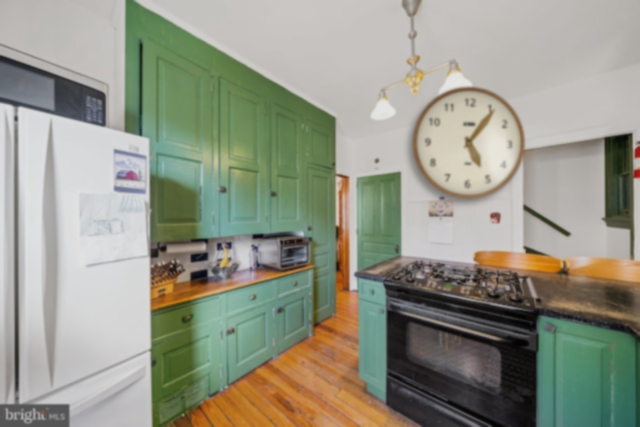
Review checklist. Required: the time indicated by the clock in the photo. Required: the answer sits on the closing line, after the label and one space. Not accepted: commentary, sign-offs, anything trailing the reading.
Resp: 5:06
